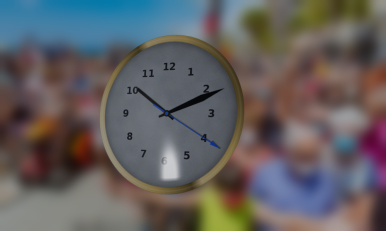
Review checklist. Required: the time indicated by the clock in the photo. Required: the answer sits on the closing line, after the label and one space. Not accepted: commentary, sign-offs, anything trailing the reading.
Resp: 10:11:20
